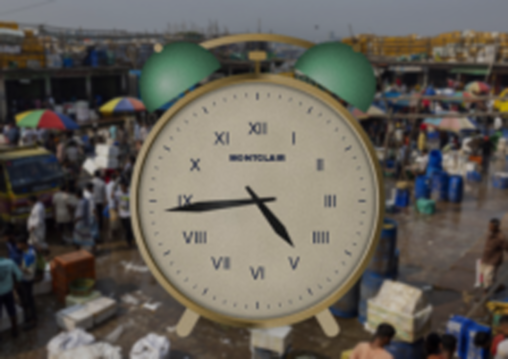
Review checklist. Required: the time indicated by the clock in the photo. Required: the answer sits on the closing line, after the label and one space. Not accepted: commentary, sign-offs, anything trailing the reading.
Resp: 4:44
